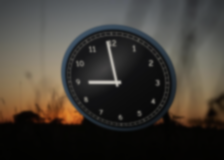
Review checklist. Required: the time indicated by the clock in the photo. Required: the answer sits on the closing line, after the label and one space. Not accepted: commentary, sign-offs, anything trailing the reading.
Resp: 8:59
